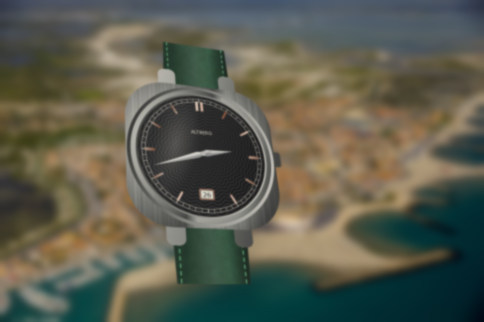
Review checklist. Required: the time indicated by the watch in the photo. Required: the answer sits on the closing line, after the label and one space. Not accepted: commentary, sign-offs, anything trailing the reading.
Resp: 2:42
